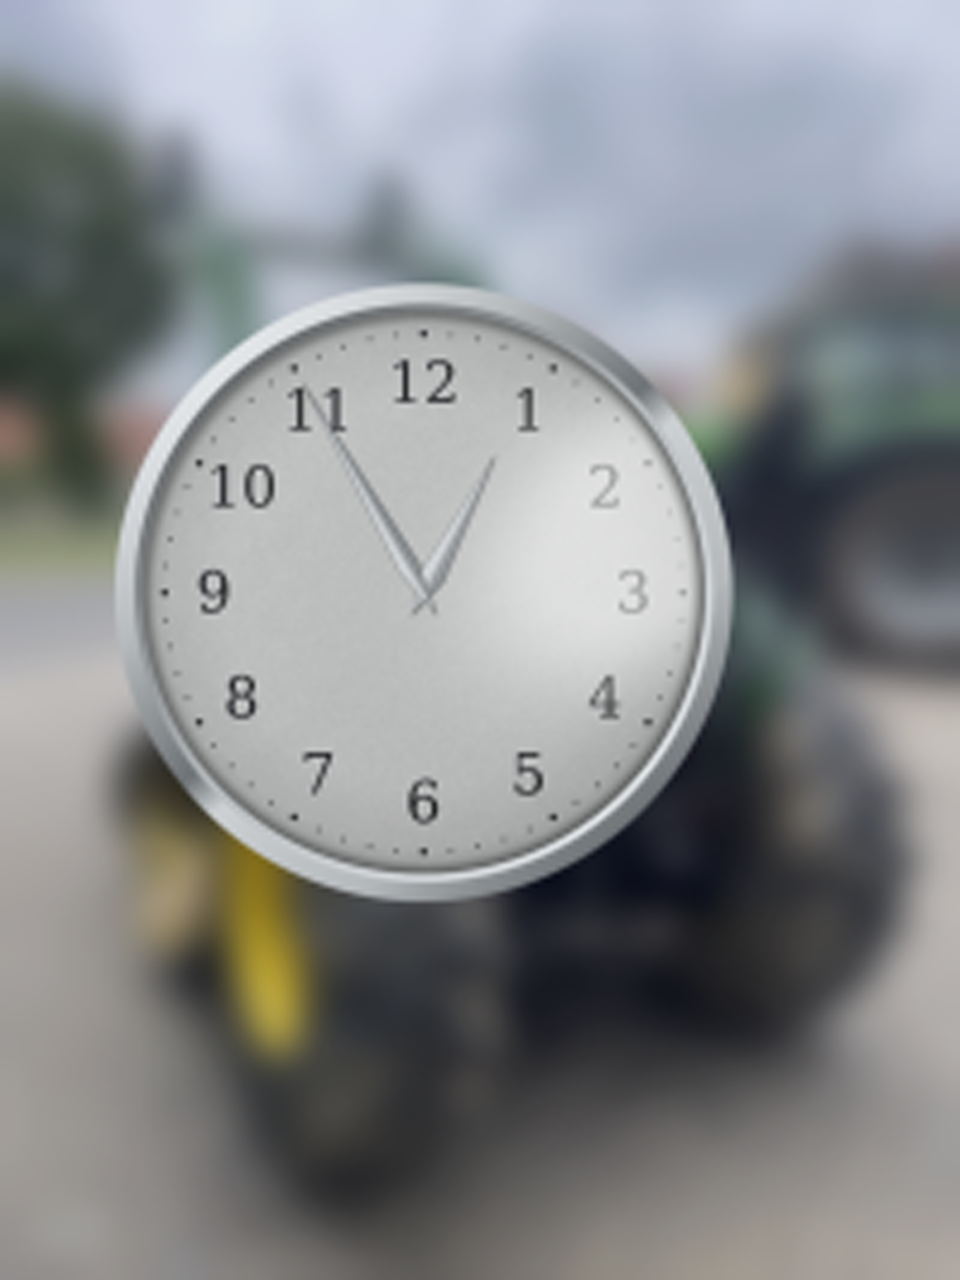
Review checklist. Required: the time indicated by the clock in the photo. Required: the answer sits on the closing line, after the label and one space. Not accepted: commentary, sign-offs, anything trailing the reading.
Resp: 12:55
